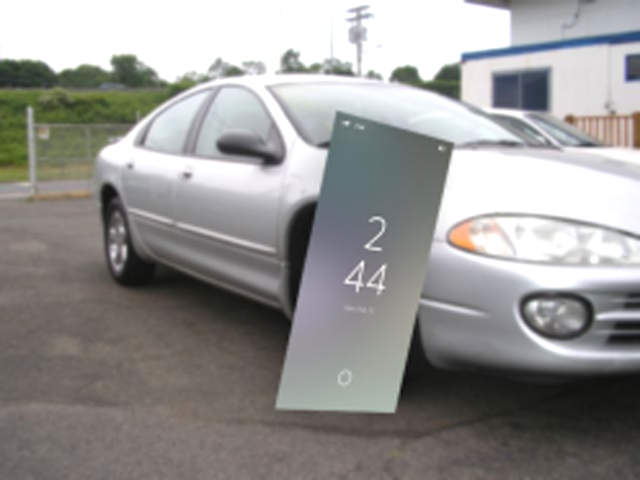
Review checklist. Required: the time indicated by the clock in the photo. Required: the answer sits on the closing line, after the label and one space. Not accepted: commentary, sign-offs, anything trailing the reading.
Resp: 2:44
